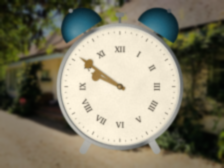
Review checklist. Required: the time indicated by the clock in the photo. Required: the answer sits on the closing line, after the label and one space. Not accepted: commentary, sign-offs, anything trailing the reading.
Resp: 9:51
